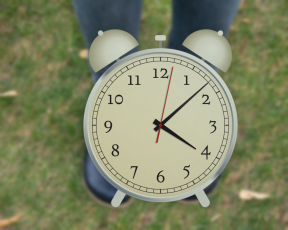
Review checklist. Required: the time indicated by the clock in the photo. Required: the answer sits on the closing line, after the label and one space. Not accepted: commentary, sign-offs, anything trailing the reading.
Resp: 4:08:02
